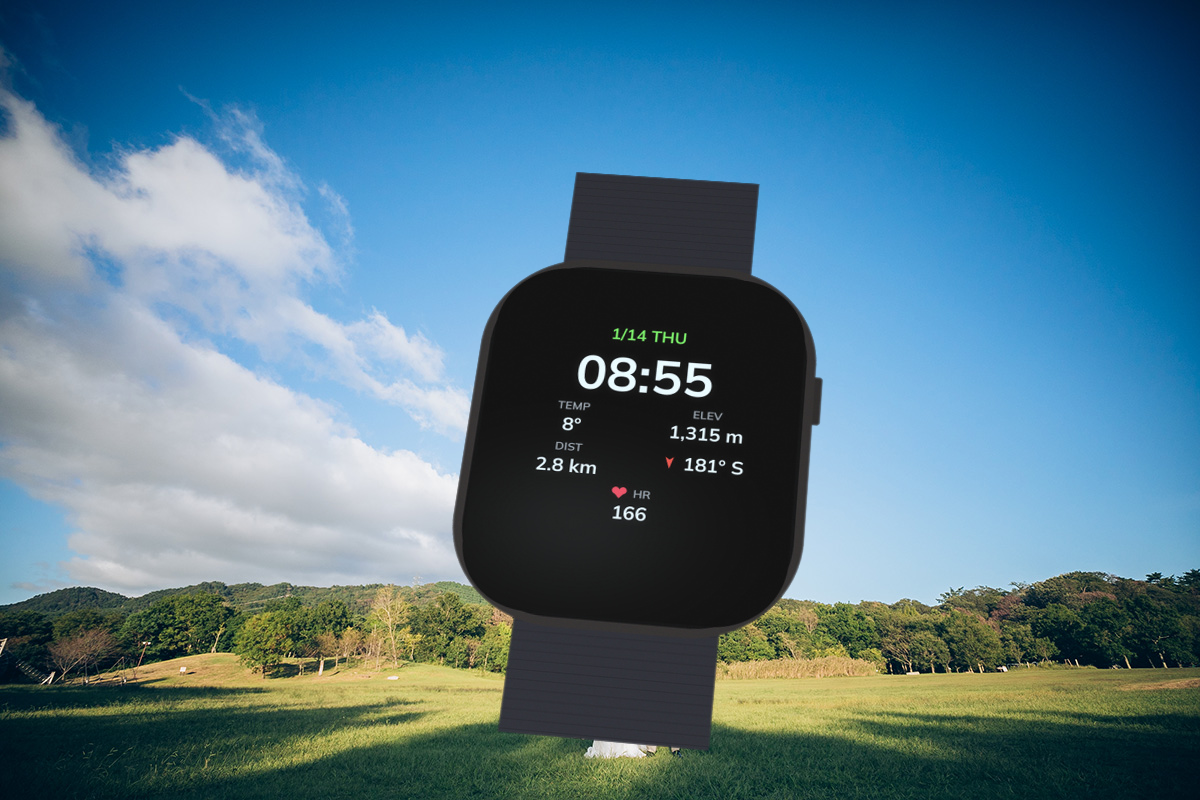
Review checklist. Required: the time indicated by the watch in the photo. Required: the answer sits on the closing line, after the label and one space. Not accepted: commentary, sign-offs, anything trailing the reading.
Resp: 8:55
